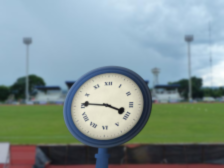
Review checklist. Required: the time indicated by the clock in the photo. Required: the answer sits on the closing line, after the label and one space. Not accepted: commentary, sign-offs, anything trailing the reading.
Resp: 3:46
